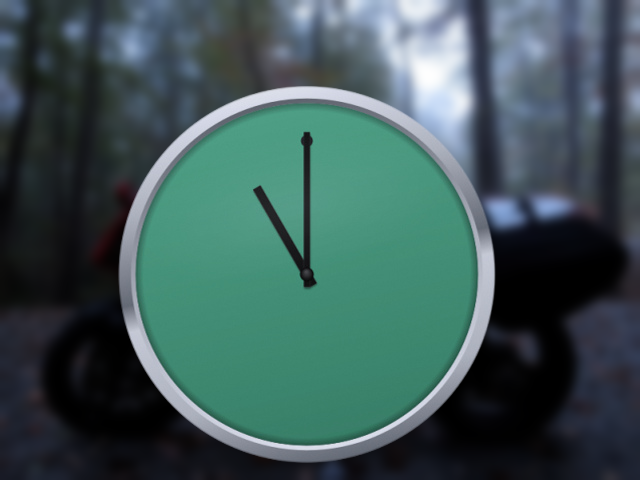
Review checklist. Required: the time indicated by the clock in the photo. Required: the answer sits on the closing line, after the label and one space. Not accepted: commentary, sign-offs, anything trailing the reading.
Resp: 11:00
